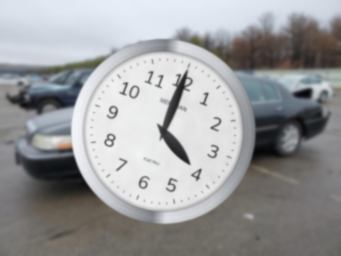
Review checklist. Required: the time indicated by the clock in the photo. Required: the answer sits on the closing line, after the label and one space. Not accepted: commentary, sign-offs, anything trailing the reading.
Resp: 4:00
